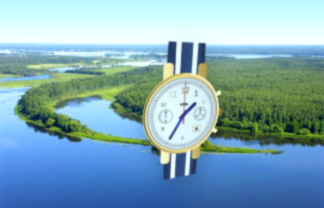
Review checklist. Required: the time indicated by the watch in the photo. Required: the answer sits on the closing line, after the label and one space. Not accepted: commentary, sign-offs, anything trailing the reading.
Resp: 1:35
